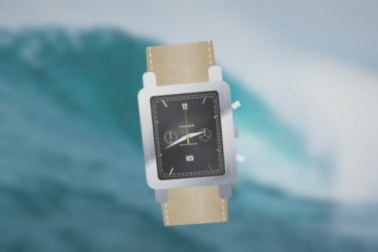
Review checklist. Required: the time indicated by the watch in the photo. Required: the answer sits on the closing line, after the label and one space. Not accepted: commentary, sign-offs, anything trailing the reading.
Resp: 2:41
